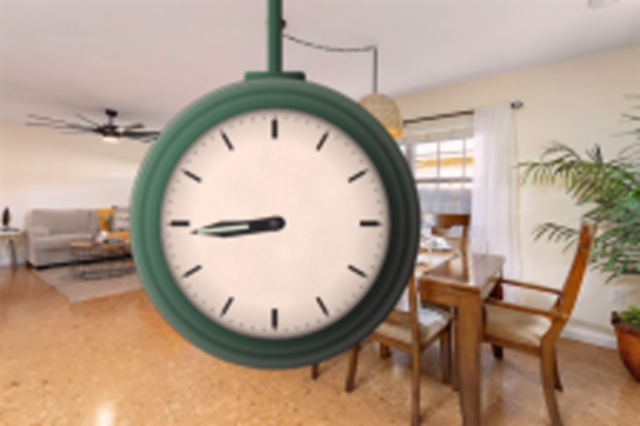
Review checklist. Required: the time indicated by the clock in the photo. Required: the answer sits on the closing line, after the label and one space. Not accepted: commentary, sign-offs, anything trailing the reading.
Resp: 8:44
